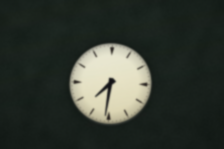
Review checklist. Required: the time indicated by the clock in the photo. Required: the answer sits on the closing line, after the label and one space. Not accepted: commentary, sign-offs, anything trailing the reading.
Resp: 7:31
